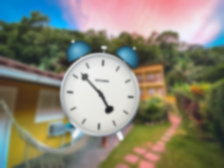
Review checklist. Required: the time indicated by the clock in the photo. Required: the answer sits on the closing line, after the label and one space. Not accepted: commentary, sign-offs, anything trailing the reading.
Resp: 4:52
